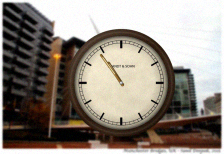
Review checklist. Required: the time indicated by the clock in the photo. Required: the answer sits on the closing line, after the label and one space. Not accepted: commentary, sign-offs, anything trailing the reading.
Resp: 10:54
